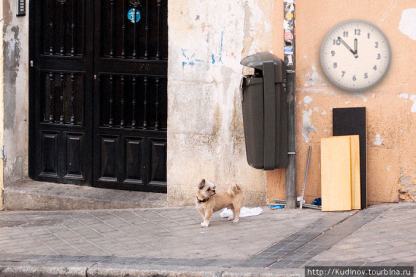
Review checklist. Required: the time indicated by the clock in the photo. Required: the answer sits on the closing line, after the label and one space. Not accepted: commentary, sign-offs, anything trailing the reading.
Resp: 11:52
